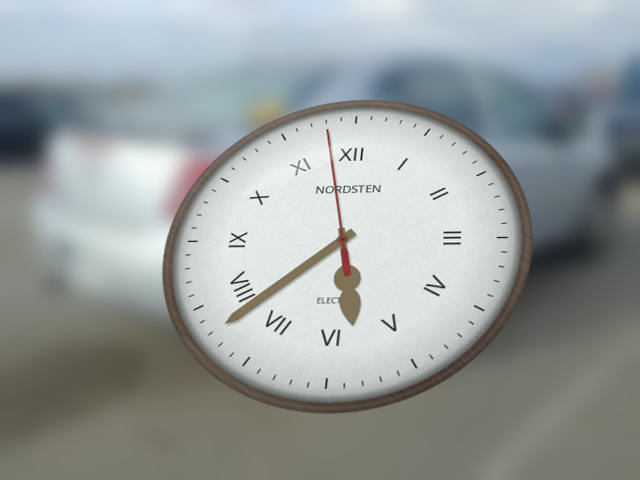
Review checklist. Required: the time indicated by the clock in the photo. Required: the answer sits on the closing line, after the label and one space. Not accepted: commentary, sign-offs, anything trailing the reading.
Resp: 5:37:58
